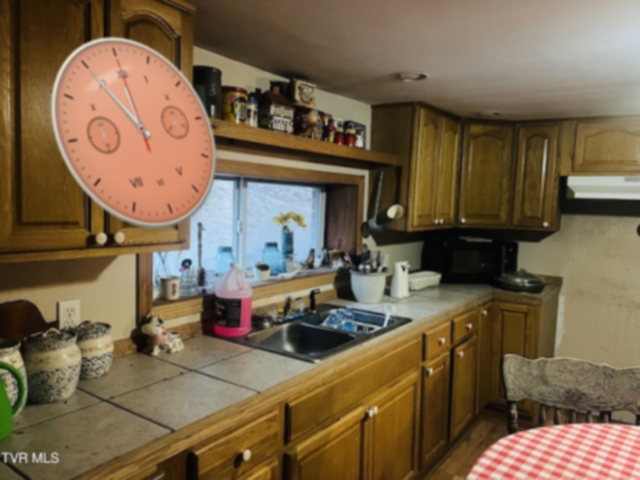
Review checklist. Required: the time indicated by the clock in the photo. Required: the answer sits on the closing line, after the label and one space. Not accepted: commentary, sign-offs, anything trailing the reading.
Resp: 11:55
